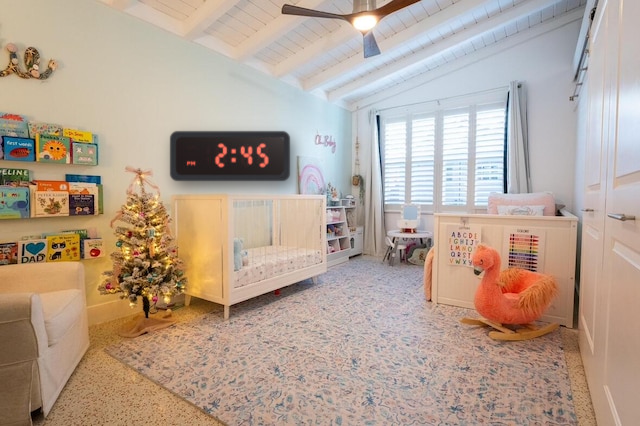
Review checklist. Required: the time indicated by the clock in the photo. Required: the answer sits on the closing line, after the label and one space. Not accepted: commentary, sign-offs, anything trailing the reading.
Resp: 2:45
